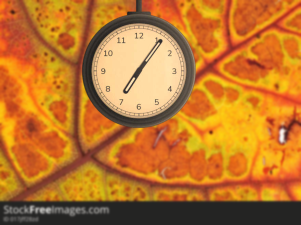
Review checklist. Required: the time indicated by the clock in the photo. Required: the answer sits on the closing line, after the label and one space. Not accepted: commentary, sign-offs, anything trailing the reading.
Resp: 7:06
